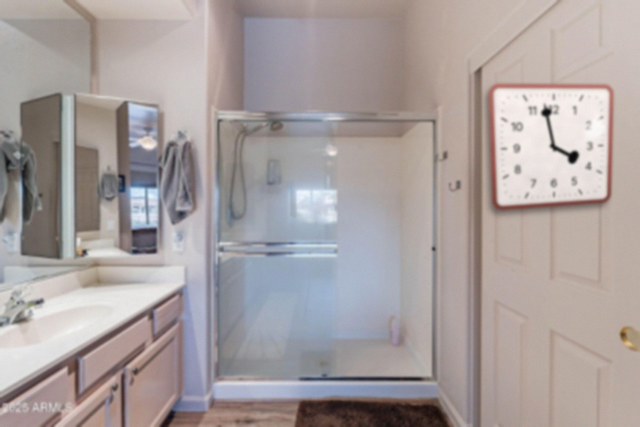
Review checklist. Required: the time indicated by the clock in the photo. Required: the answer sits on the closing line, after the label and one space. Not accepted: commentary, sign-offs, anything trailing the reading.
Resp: 3:58
